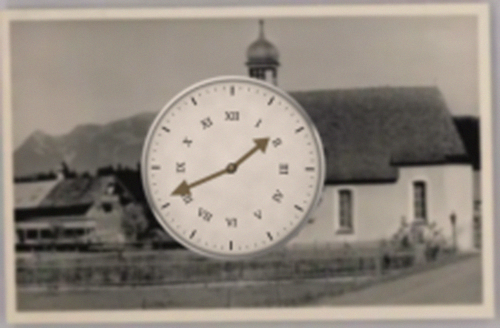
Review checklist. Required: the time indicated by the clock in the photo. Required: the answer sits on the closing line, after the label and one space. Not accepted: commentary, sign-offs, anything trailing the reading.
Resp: 1:41
